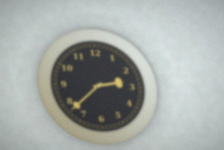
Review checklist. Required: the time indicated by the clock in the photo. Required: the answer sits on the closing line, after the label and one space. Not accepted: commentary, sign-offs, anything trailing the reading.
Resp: 2:38
